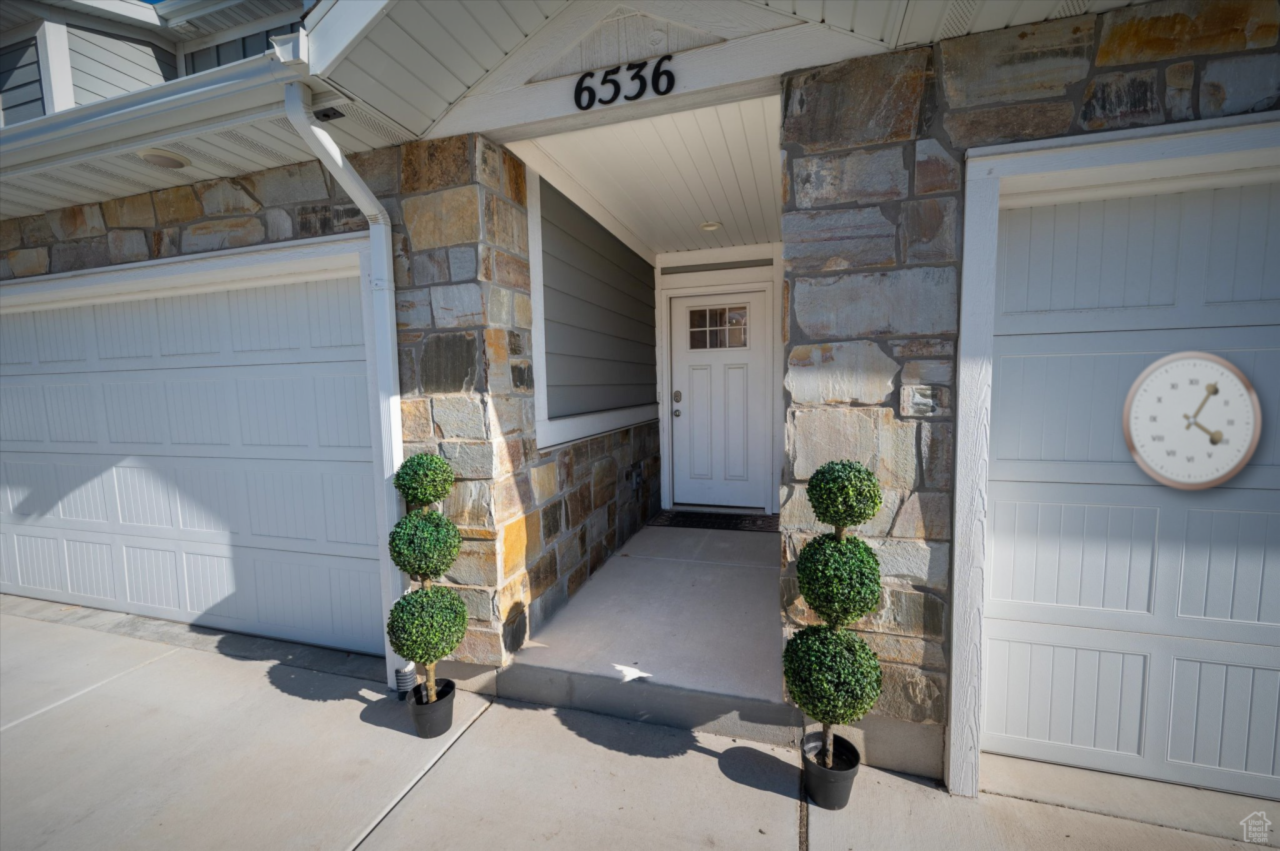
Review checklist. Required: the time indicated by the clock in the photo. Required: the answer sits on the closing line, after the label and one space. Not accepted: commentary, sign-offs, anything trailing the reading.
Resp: 4:05
